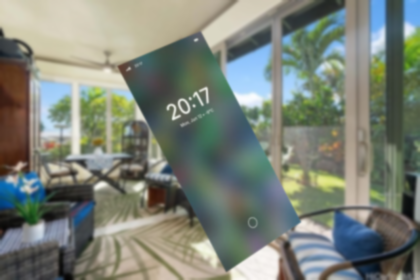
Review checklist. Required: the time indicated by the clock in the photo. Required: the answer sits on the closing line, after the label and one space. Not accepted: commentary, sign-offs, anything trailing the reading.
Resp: 20:17
